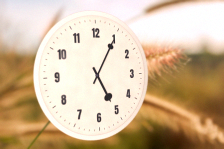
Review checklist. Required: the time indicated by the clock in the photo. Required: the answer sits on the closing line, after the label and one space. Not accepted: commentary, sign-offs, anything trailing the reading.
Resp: 5:05
